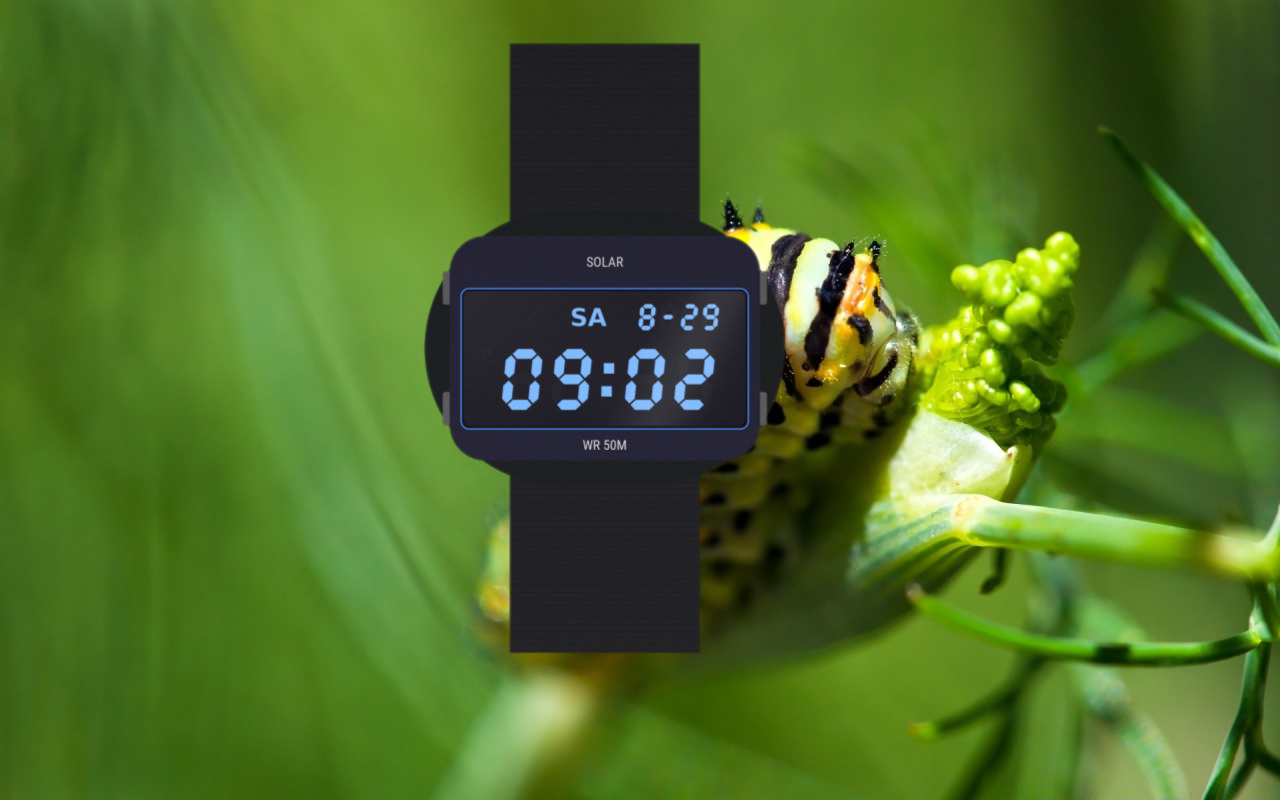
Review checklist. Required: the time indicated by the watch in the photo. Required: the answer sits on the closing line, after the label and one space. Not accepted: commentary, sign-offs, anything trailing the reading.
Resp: 9:02
